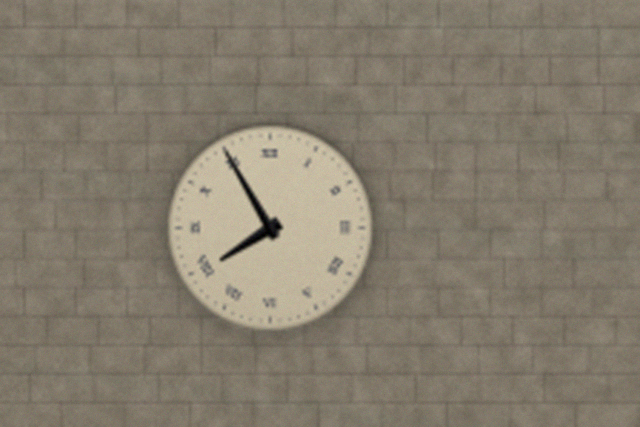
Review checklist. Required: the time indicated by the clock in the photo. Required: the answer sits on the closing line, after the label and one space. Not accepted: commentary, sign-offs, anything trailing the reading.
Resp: 7:55
